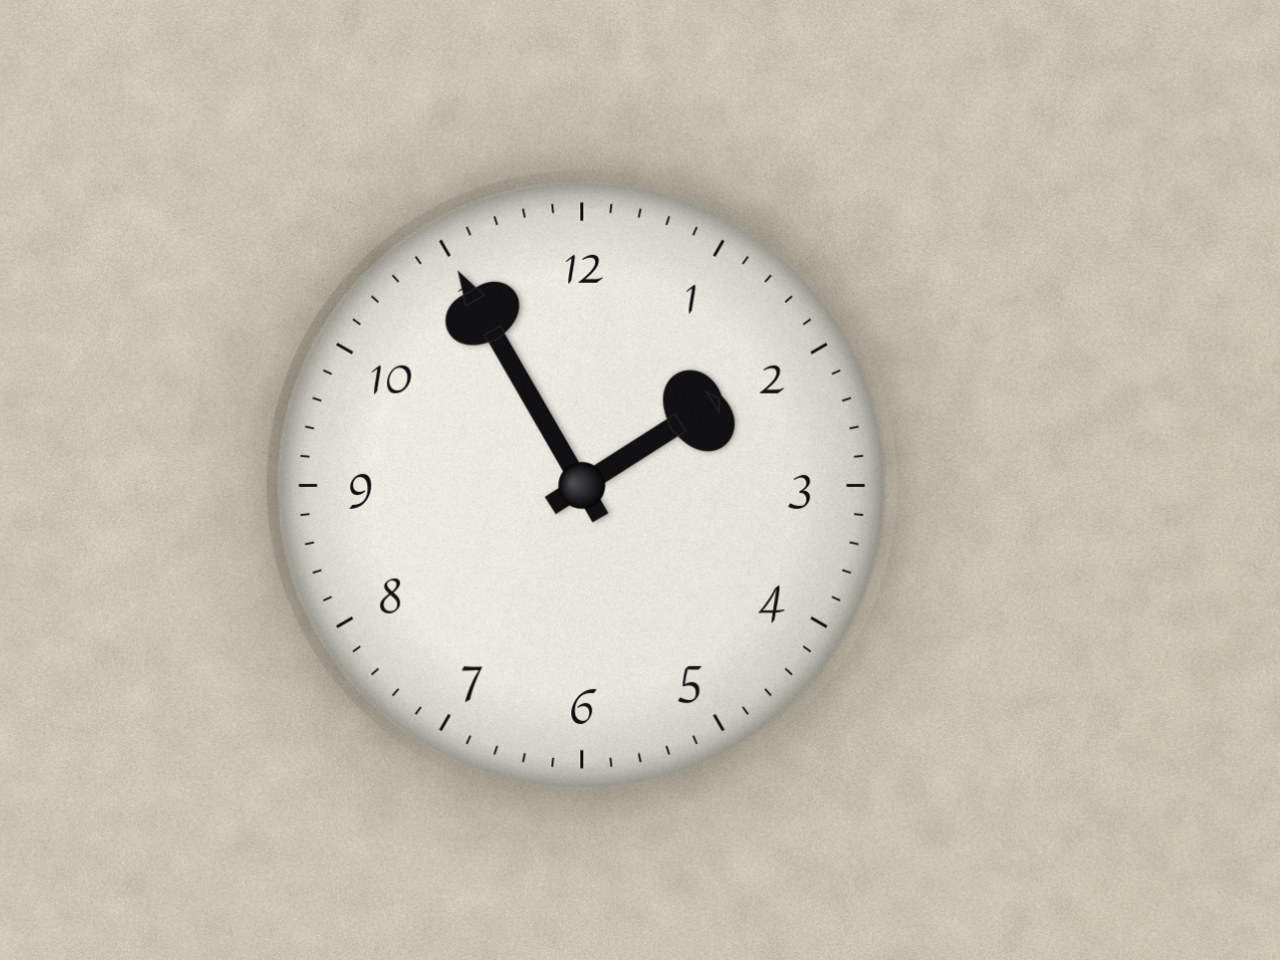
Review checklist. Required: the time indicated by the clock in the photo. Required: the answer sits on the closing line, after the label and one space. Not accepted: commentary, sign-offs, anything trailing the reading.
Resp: 1:55
